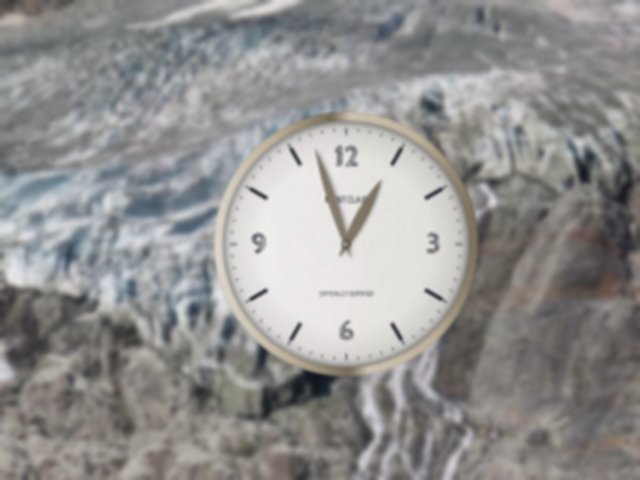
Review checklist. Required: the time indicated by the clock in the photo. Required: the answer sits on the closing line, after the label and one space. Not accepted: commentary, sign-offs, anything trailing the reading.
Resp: 12:57
